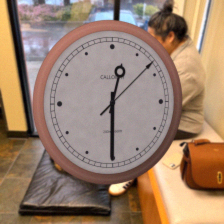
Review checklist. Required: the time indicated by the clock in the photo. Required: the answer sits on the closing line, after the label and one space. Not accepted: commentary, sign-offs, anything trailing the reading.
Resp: 12:30:08
